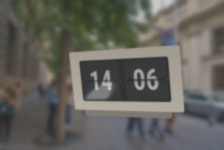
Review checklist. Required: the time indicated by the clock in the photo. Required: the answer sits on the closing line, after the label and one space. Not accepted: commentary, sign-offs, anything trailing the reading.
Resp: 14:06
